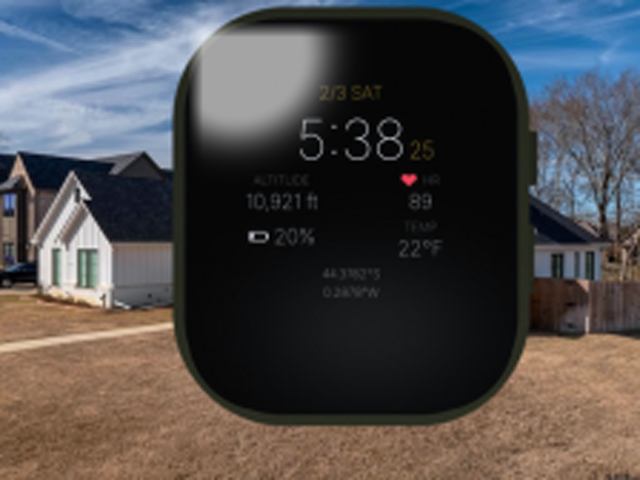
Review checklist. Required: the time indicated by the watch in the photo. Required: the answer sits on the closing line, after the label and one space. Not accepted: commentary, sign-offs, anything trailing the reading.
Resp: 5:38:25
